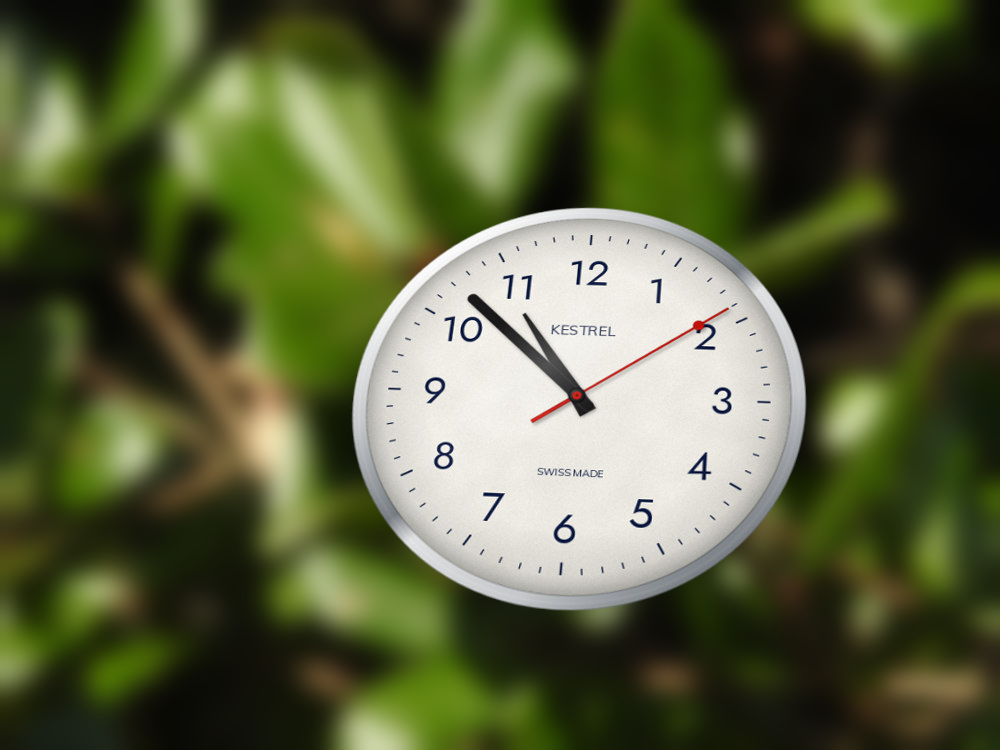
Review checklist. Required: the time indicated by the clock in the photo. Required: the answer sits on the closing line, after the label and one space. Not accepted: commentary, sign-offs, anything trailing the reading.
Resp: 10:52:09
